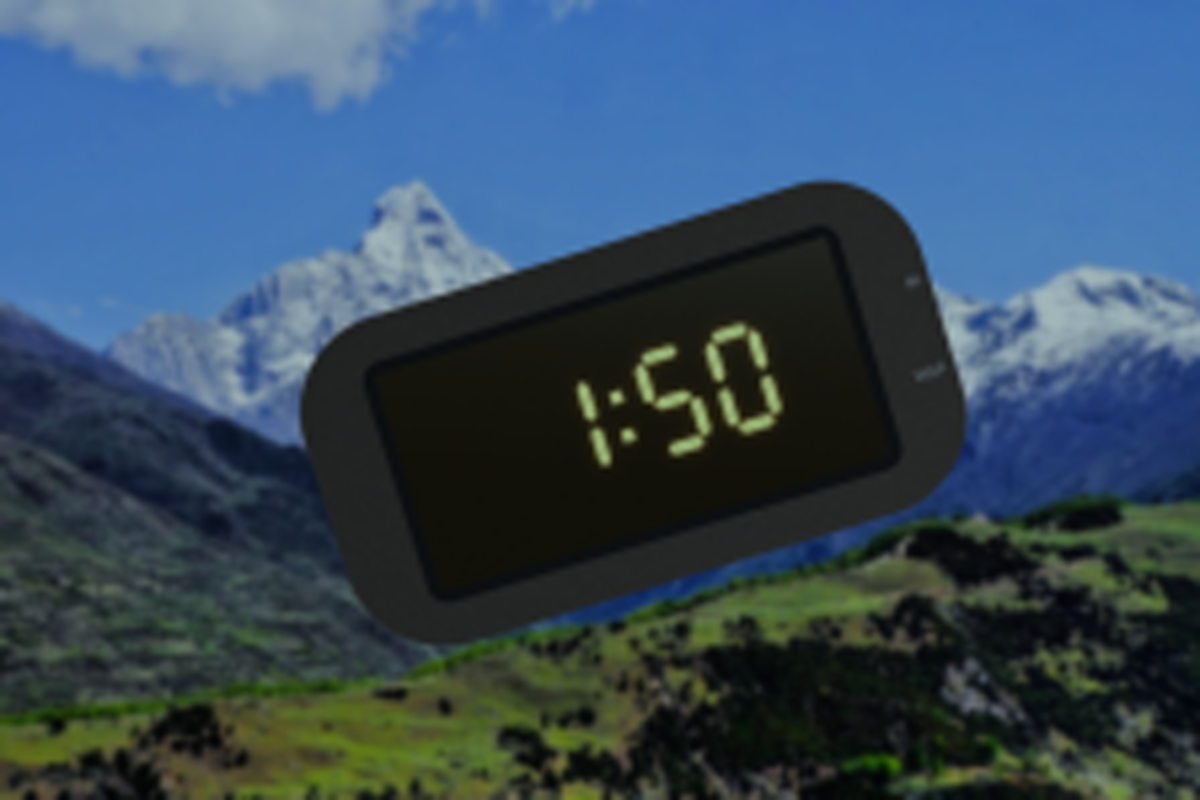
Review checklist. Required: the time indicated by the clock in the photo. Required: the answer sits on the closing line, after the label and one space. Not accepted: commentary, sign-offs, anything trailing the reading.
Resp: 1:50
